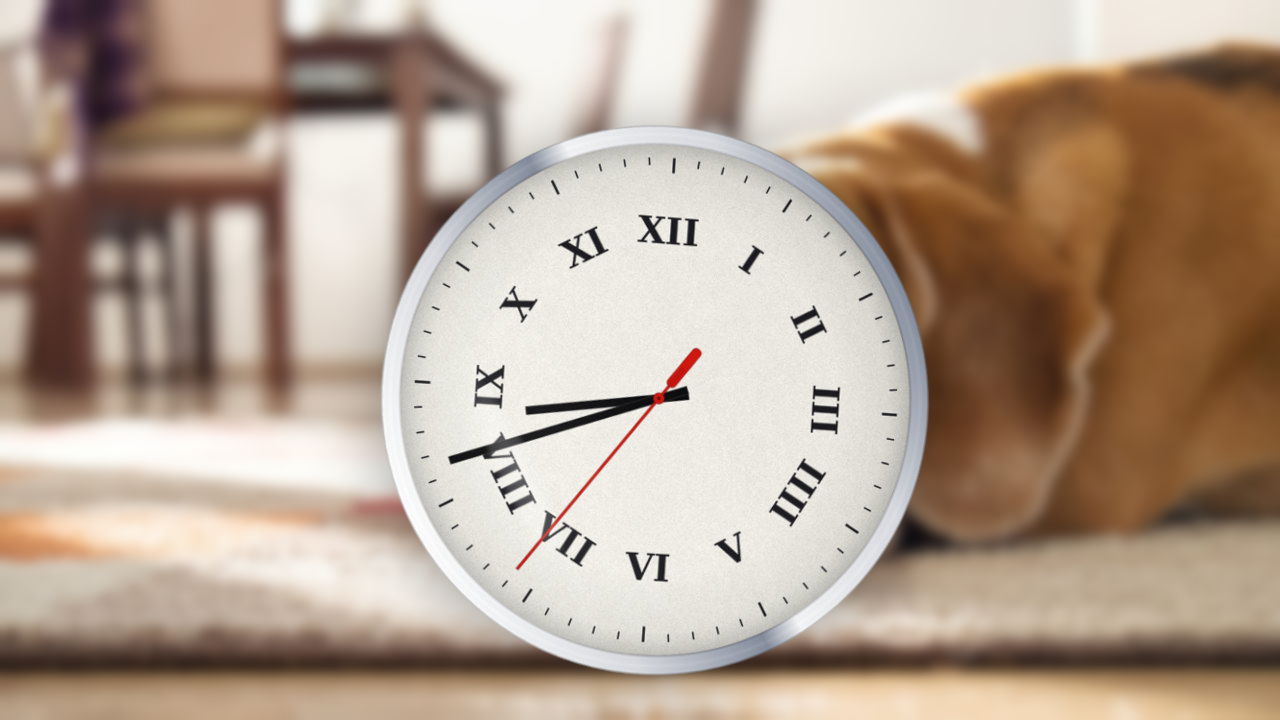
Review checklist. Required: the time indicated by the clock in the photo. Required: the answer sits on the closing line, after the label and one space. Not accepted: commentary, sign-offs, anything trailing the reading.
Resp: 8:41:36
